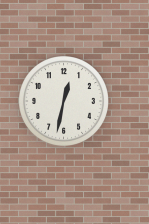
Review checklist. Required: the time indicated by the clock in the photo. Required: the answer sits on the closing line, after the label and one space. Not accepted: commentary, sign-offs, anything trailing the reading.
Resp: 12:32
